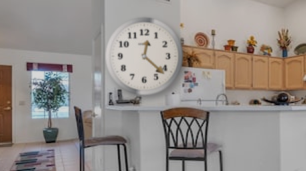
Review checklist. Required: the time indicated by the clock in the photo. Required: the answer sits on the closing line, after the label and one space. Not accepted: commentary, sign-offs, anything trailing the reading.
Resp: 12:22
